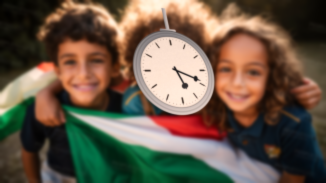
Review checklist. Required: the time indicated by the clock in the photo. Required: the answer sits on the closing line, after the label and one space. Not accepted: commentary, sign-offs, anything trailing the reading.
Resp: 5:19
